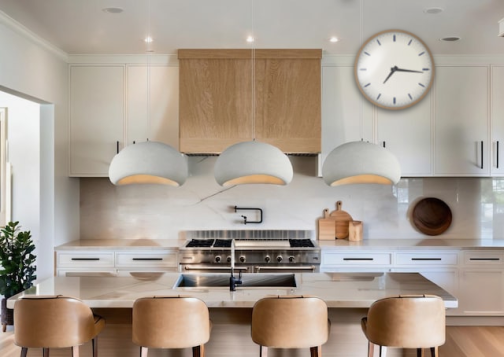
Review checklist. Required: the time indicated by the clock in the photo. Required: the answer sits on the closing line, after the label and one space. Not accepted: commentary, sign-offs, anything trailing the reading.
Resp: 7:16
